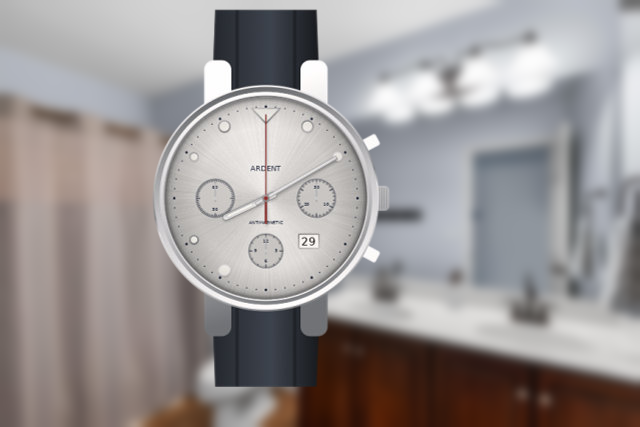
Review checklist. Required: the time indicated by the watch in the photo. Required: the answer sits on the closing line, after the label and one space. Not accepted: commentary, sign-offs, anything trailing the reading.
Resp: 8:10
